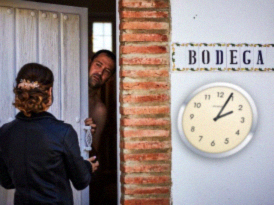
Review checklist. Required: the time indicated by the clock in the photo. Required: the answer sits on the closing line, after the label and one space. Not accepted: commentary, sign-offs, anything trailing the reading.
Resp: 2:04
